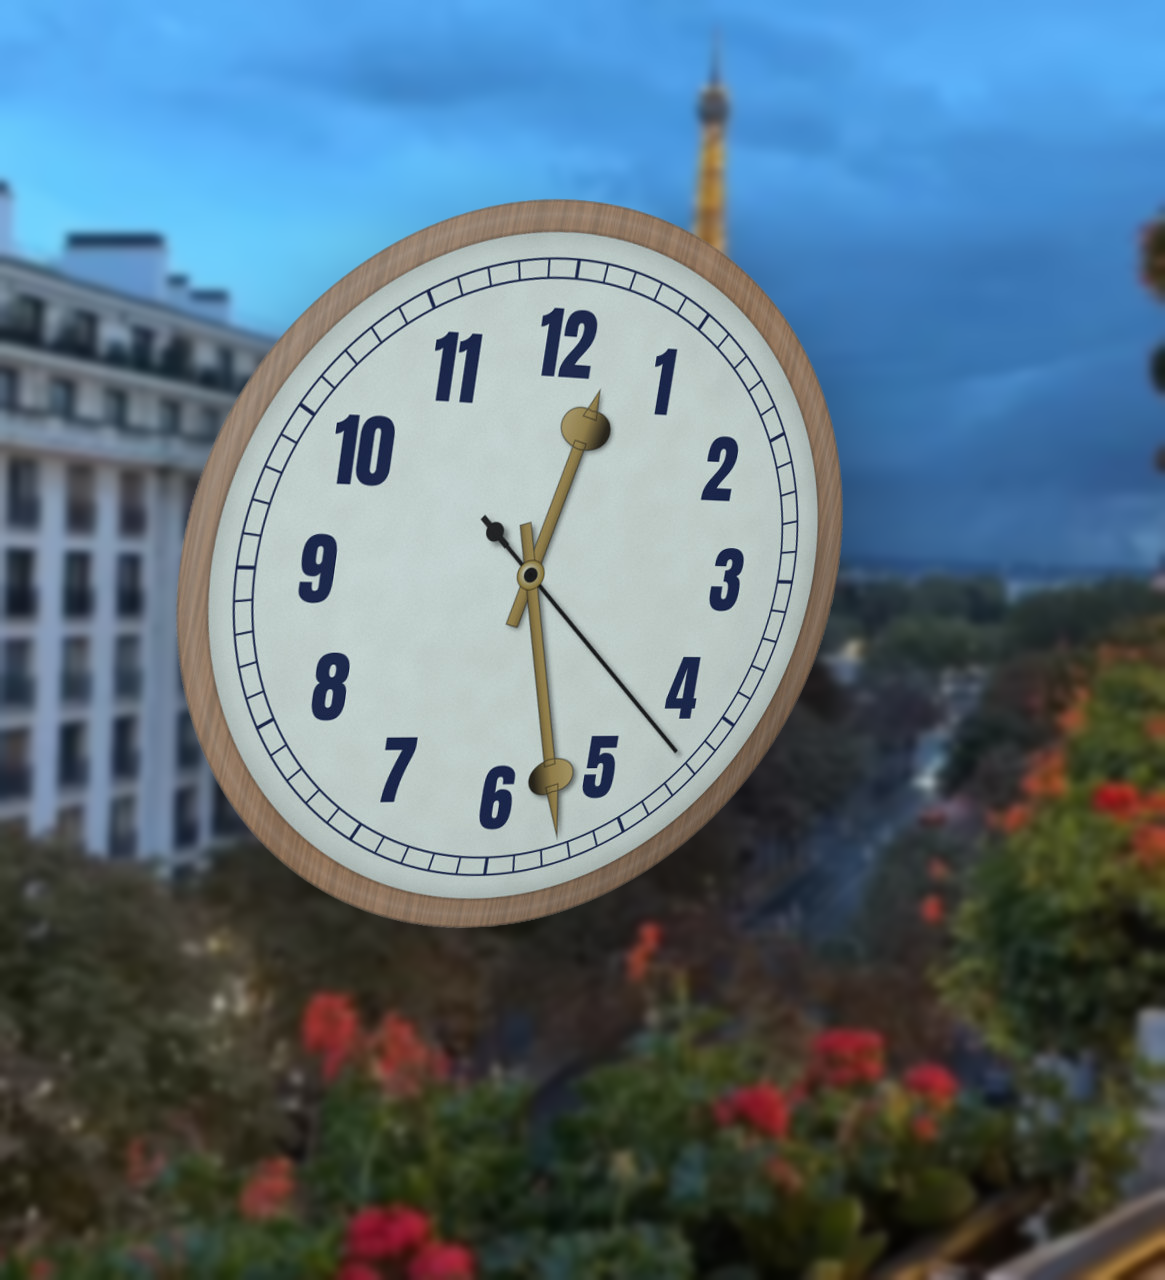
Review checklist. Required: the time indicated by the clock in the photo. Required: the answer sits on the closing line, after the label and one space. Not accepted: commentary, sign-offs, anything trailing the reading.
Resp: 12:27:22
